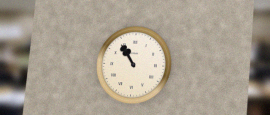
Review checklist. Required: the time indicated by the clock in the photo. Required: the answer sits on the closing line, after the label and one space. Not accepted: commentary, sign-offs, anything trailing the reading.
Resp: 10:54
